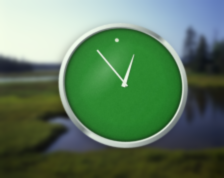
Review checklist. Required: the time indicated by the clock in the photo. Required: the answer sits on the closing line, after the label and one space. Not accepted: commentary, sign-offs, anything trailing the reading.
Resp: 12:55
